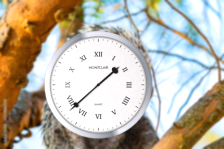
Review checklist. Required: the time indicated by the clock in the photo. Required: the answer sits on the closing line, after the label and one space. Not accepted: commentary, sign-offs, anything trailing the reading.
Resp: 1:38
